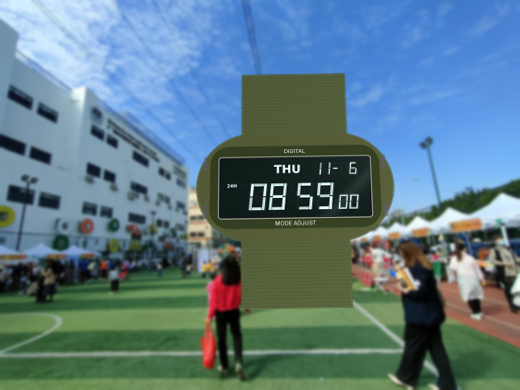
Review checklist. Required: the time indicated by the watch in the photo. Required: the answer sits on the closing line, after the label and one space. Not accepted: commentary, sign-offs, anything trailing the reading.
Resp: 8:59:00
